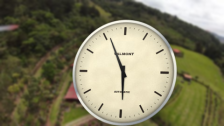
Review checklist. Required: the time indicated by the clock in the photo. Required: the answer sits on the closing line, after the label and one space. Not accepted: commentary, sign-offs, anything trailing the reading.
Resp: 5:56
